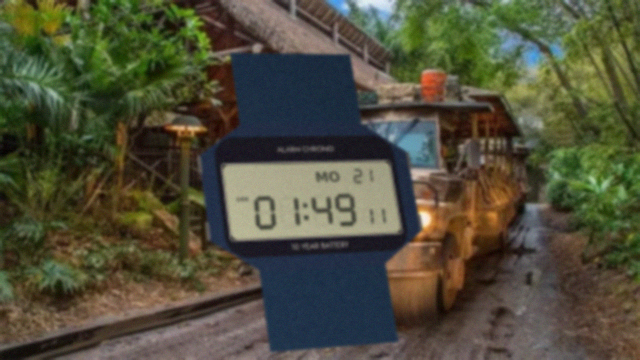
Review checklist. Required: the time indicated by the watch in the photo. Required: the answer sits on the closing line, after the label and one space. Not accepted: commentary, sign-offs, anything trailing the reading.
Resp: 1:49:11
